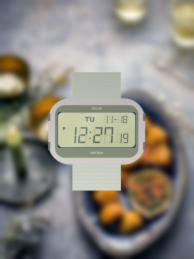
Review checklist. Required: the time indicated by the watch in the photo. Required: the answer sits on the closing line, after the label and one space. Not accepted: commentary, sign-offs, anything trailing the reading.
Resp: 12:27:19
